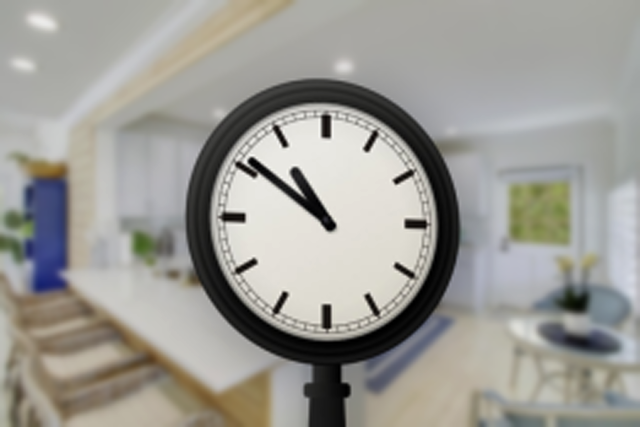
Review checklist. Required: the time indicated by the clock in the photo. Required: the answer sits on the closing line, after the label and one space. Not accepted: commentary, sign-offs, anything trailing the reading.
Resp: 10:51
